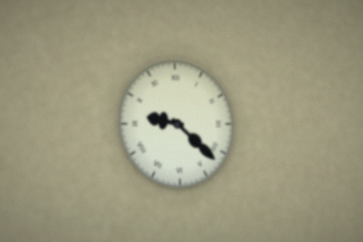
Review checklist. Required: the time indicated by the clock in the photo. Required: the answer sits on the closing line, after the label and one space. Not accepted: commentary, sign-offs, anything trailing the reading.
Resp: 9:22
